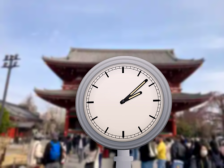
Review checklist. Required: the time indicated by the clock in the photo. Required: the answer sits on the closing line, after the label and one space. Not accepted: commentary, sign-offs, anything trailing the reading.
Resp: 2:08
